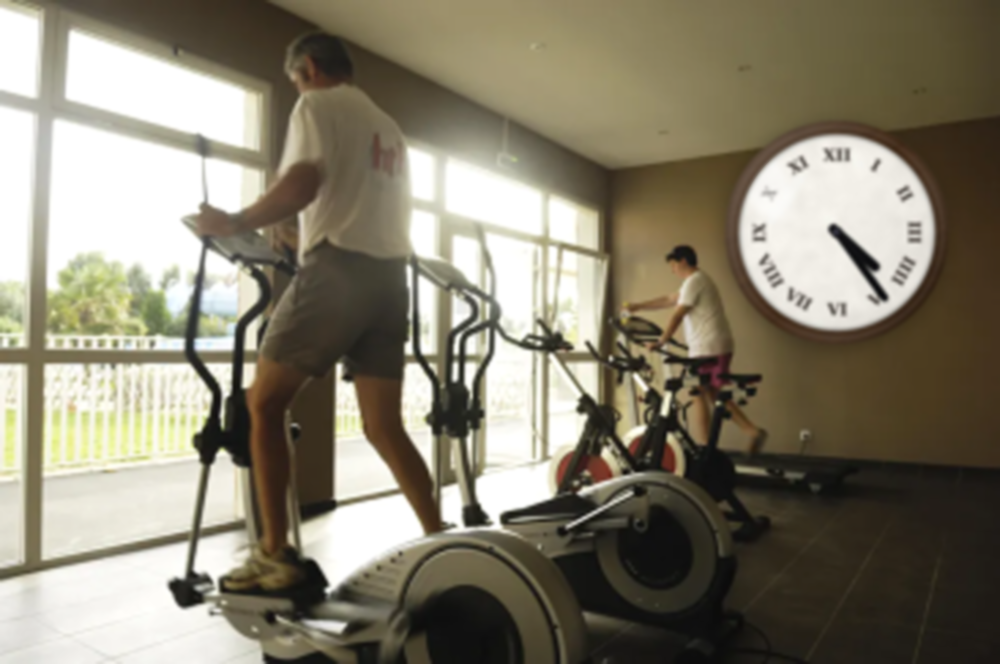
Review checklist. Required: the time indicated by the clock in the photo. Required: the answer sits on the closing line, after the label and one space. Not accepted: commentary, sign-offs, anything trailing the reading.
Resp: 4:24
